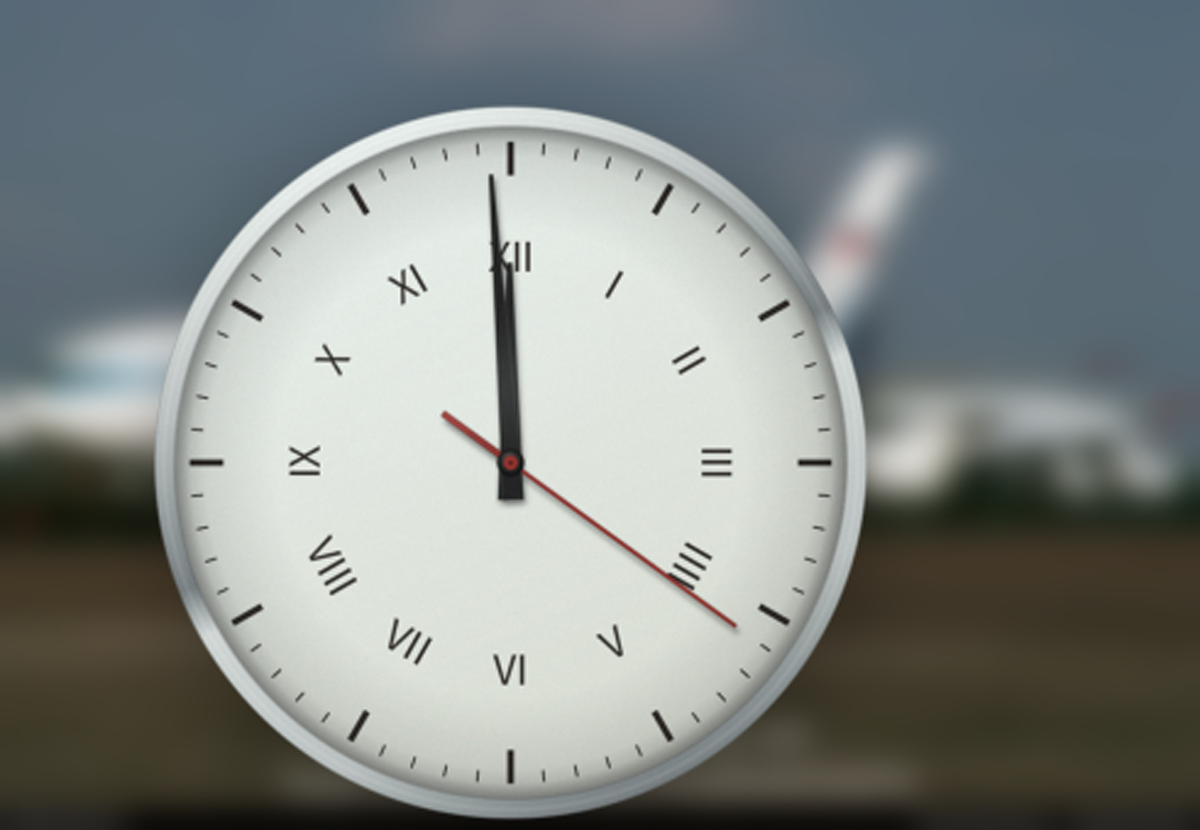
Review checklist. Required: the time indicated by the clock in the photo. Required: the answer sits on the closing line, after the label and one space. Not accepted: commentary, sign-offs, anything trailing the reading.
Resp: 11:59:21
